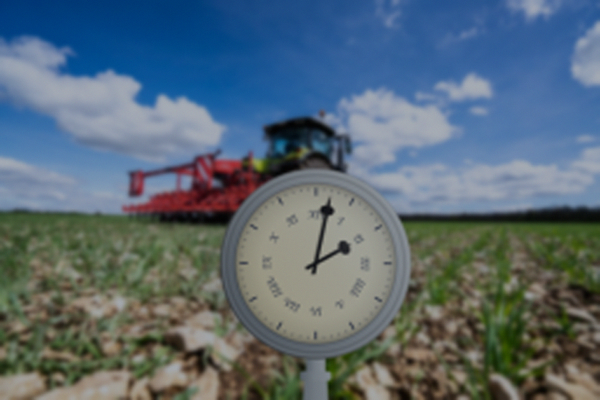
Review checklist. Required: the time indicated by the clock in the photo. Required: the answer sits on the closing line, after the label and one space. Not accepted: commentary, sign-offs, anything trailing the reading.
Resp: 2:02
